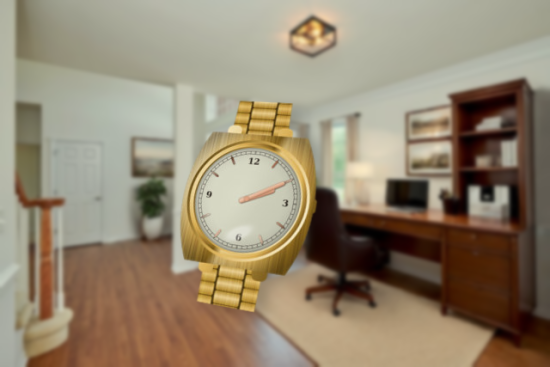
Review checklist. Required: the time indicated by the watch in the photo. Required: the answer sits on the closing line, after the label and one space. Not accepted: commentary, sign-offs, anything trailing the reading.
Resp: 2:10
